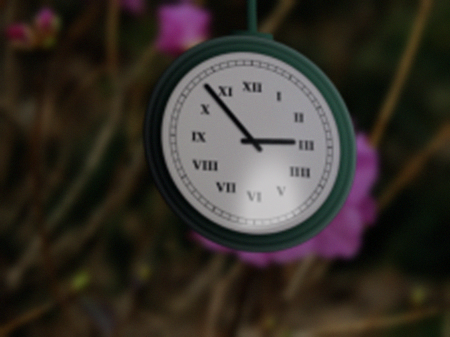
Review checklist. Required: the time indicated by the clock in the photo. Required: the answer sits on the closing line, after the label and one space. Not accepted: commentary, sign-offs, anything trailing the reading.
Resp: 2:53
